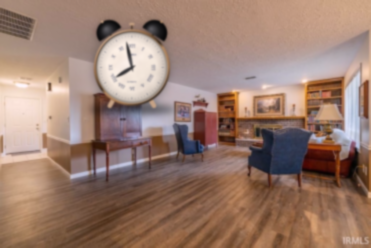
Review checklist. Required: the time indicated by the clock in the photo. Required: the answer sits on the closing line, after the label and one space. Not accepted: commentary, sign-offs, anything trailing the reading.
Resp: 7:58
